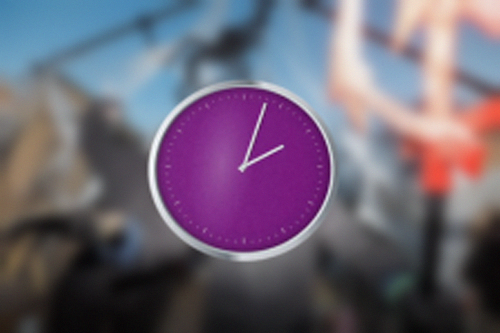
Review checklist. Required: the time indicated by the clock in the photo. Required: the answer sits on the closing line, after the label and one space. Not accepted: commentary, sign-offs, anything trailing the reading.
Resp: 2:03
